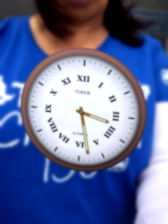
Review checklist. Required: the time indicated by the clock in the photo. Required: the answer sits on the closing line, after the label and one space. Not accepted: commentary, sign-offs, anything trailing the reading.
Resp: 3:28
